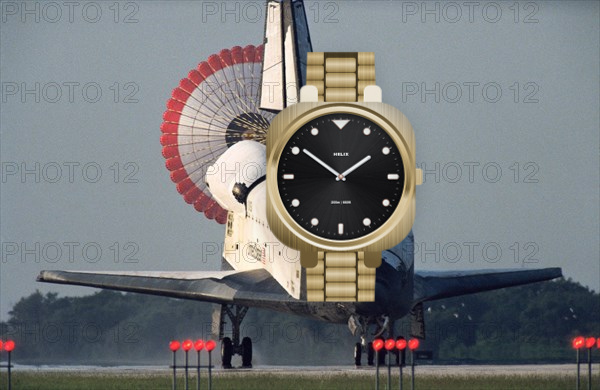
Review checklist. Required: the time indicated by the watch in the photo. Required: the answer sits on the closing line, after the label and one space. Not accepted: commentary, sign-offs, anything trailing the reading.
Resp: 1:51
